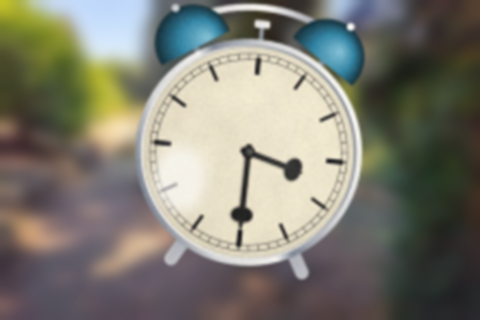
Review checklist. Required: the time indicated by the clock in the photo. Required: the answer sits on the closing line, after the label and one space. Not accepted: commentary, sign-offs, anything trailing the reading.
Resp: 3:30
